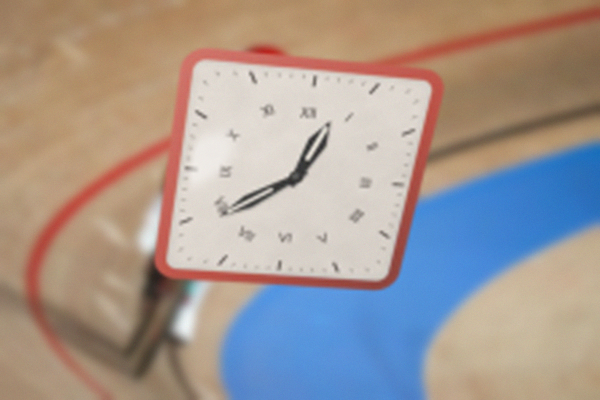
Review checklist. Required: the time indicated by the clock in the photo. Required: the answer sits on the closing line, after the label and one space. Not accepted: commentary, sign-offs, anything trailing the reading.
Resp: 12:39
